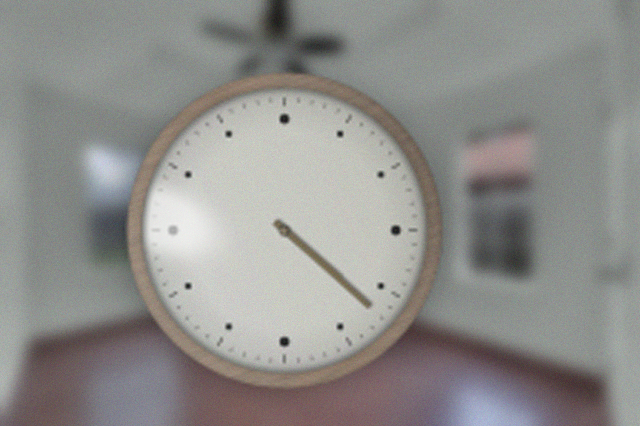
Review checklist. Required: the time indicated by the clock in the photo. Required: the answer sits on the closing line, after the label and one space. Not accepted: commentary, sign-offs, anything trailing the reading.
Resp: 4:22
